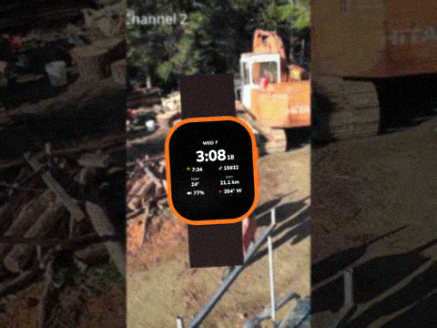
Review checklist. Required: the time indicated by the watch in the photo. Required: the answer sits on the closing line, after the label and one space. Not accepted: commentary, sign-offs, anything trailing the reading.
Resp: 3:08
